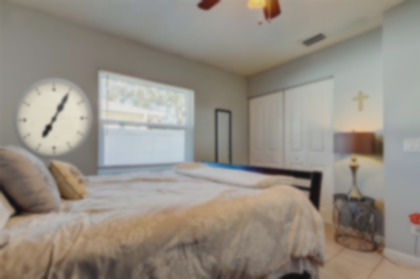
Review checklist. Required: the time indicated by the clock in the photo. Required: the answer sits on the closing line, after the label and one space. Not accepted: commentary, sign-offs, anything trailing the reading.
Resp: 7:05
